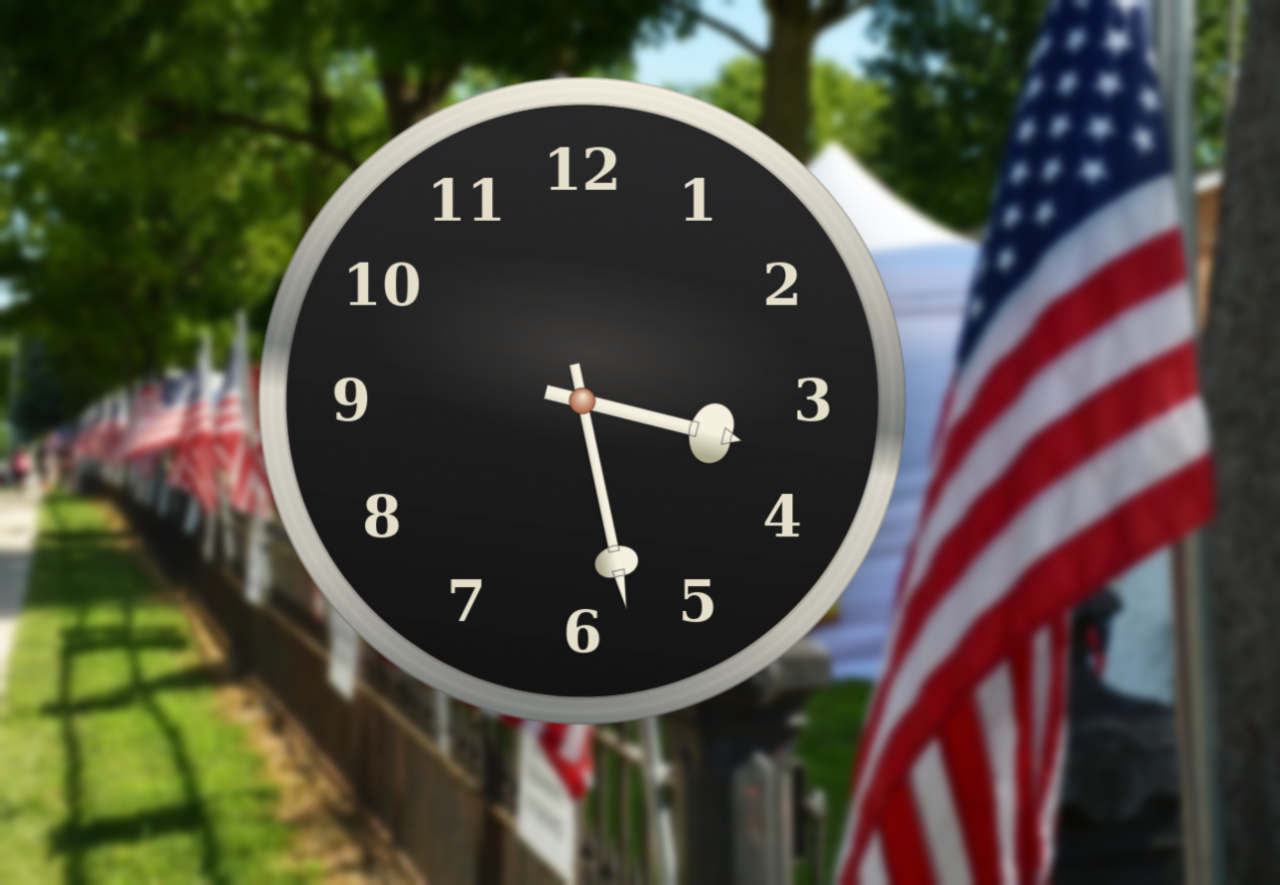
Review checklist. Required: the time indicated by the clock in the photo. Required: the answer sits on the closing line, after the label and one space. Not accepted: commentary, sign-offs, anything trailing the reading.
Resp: 3:28
